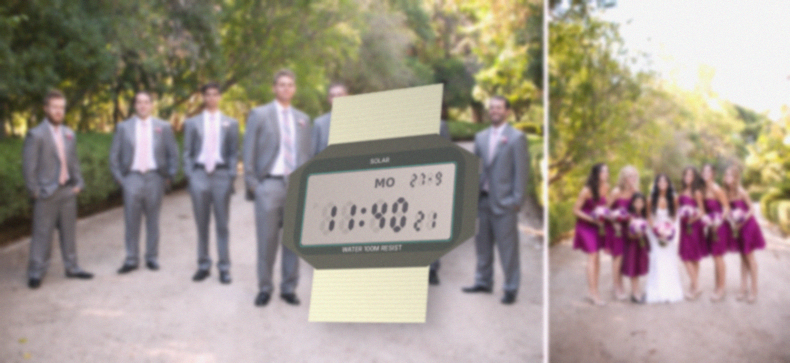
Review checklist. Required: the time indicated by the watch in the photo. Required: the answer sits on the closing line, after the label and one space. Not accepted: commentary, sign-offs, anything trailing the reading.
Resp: 11:40:21
